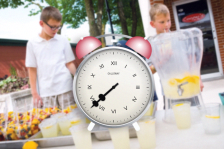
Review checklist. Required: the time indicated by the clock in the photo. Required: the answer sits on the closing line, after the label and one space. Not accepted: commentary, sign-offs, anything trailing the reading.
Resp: 7:38
